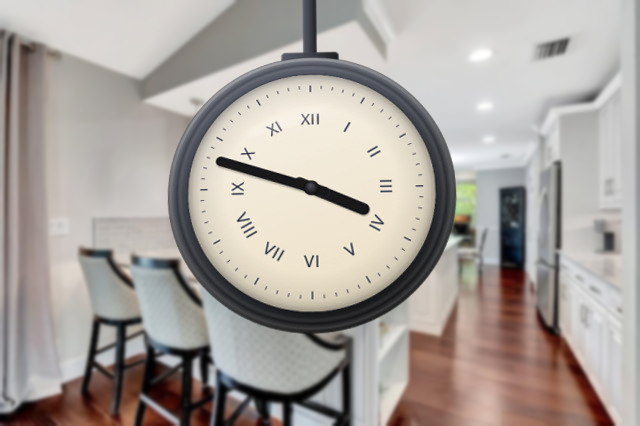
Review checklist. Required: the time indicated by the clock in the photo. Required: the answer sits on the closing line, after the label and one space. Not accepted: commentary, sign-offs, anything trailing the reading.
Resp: 3:48
